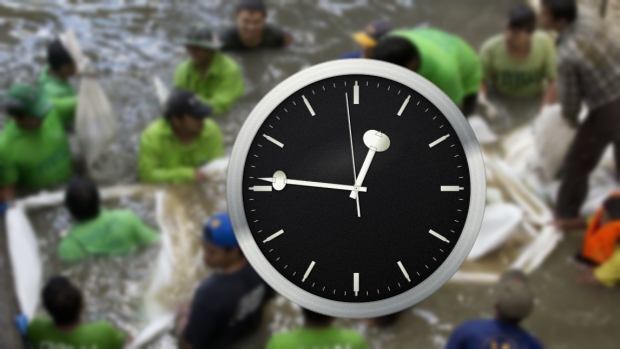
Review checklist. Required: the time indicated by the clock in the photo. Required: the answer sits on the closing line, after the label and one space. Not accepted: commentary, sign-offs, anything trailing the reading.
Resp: 12:45:59
